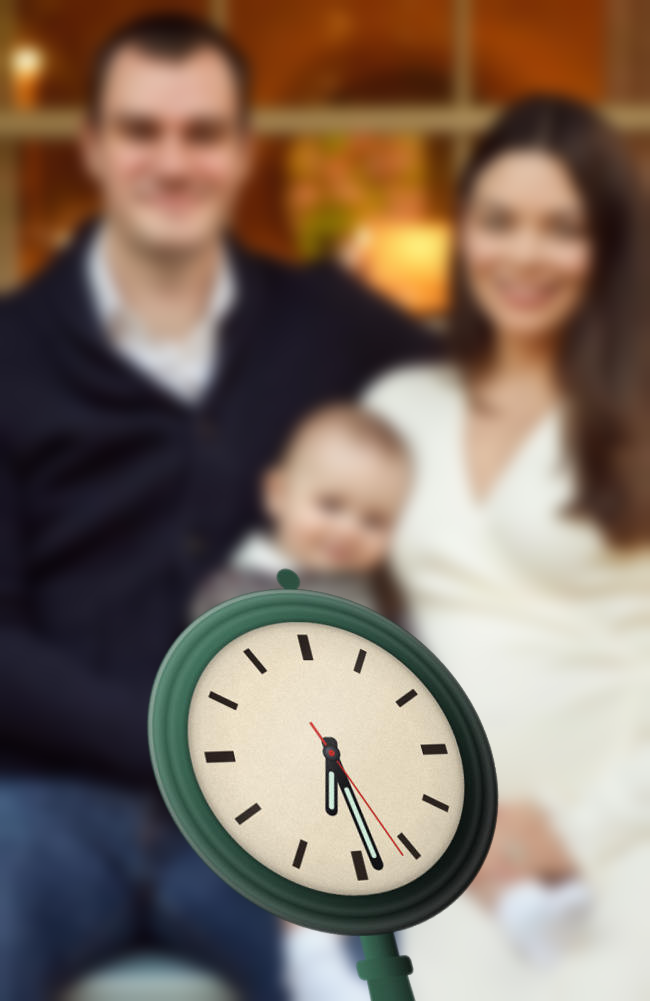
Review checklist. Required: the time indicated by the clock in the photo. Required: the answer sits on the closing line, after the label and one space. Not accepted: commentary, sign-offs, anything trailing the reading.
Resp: 6:28:26
